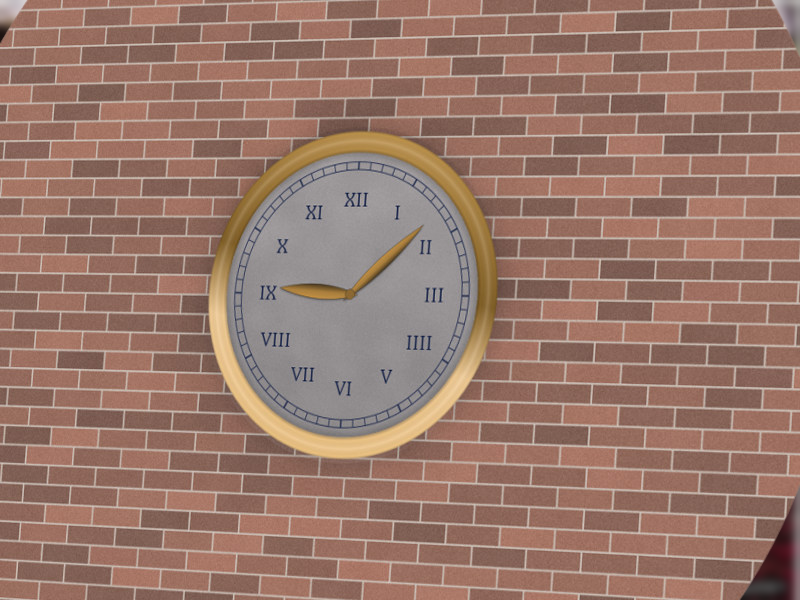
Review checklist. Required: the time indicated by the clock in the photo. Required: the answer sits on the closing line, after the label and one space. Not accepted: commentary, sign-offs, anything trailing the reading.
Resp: 9:08
